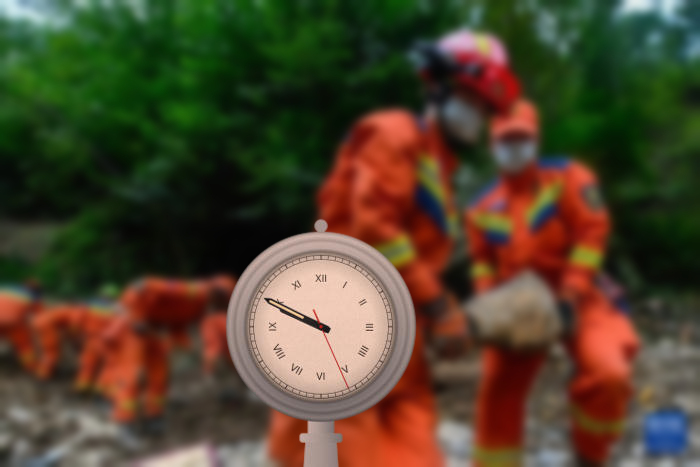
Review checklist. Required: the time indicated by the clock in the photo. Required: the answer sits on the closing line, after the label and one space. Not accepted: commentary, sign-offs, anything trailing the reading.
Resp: 9:49:26
